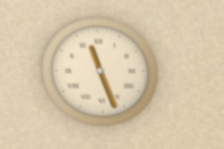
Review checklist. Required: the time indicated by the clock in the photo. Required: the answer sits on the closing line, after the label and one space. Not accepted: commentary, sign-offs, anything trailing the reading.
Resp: 11:27
